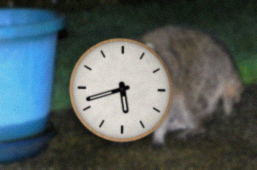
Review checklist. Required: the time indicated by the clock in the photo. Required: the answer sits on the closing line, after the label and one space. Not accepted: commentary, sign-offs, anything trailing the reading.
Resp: 5:42
